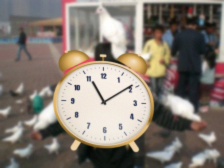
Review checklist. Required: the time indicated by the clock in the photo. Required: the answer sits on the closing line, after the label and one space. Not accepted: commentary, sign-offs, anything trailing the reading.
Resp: 11:09
